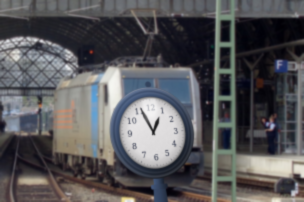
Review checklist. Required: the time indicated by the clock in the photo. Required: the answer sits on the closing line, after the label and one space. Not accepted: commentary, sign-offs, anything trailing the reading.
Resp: 12:56
